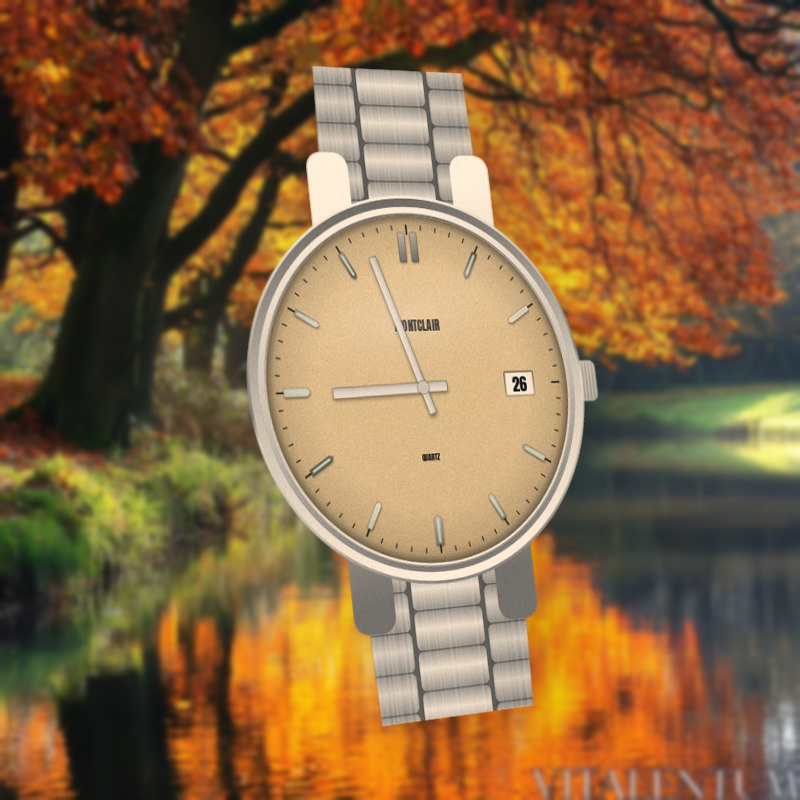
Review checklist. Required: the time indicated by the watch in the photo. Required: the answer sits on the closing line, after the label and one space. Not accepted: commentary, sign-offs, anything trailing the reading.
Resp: 8:57
